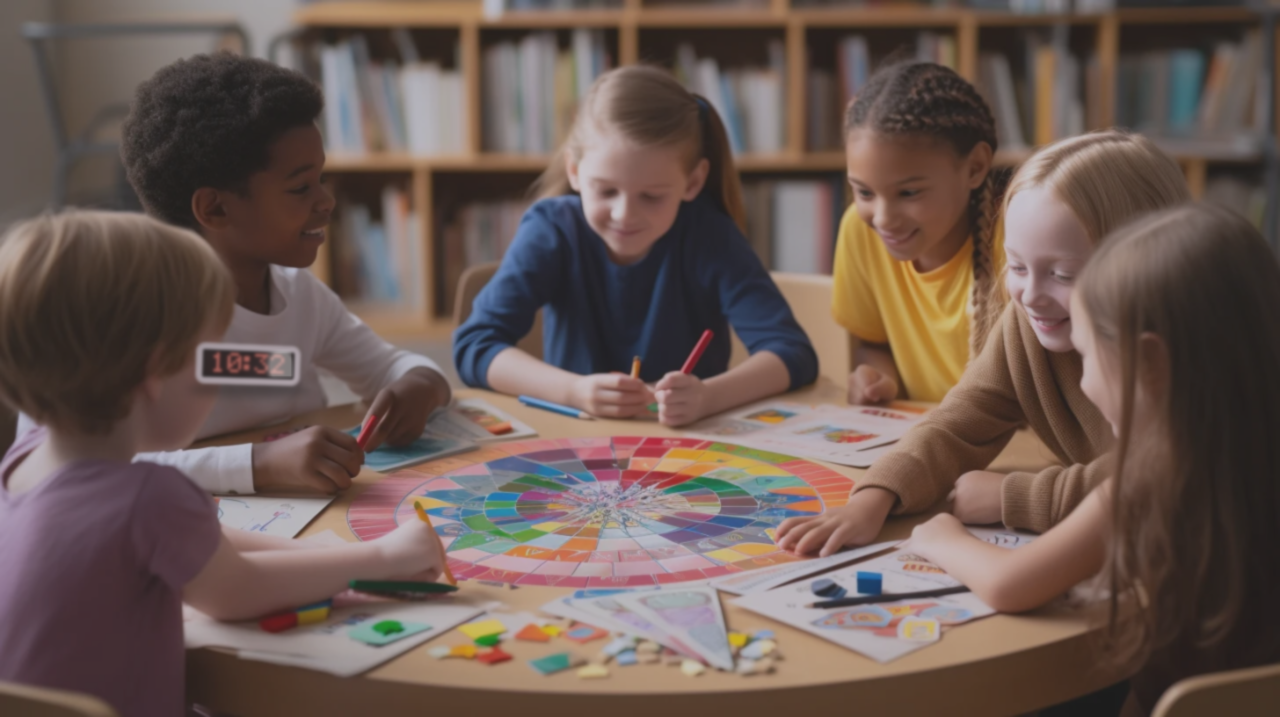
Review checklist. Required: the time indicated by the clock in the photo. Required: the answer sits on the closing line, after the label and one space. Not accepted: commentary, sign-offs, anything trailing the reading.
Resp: 10:32
